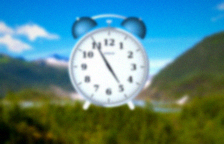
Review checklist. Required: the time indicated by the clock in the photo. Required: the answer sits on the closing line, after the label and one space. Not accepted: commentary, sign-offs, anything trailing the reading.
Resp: 4:55
